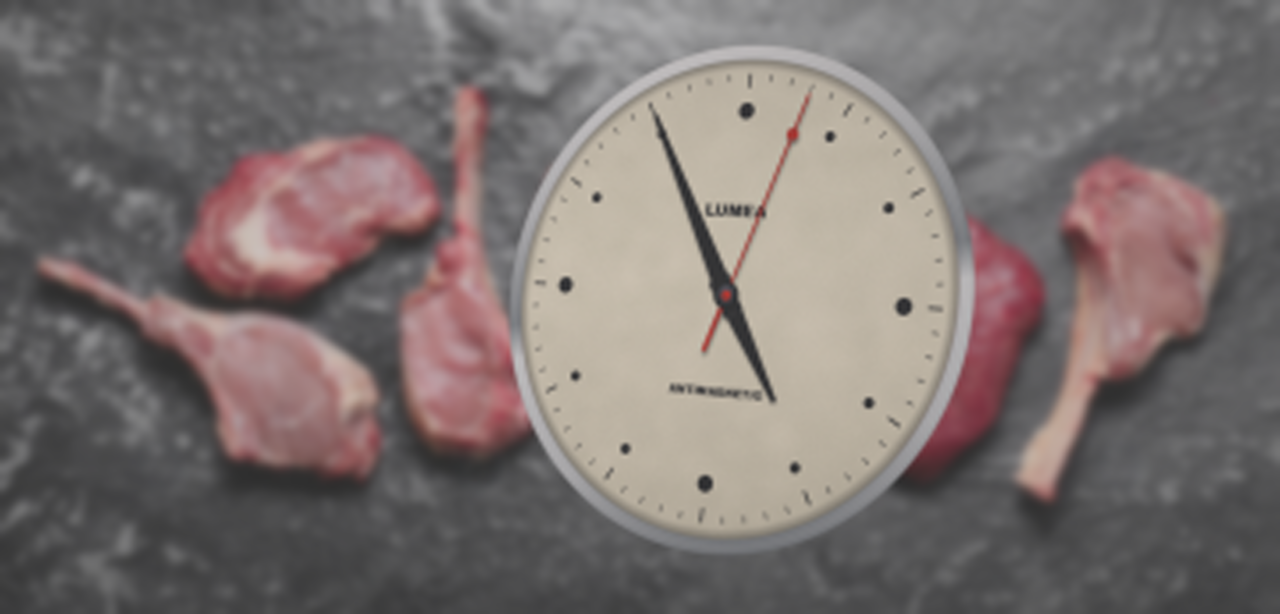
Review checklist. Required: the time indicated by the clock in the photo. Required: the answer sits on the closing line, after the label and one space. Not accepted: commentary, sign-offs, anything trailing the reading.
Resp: 4:55:03
